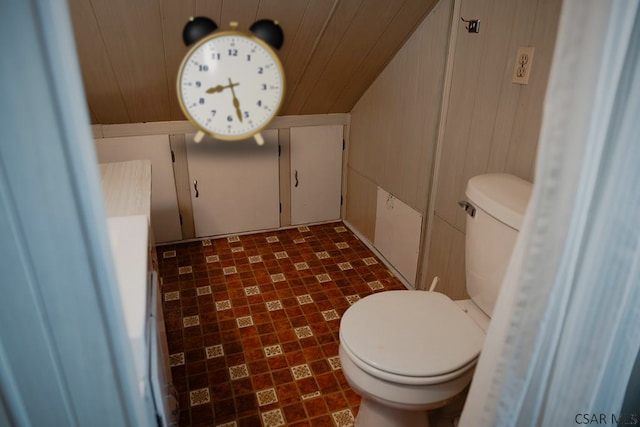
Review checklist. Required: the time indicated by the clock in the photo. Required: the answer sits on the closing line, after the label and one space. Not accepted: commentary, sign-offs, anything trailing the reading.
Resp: 8:27
